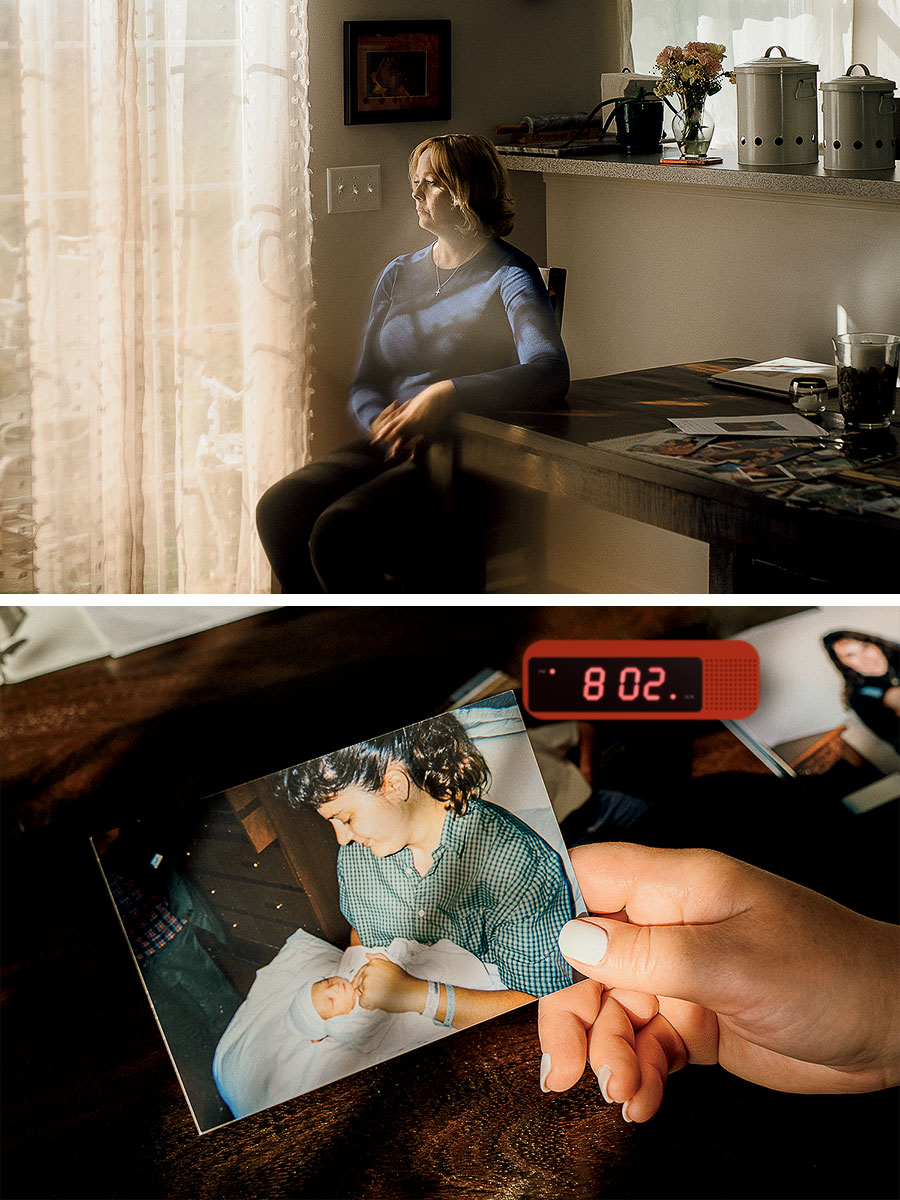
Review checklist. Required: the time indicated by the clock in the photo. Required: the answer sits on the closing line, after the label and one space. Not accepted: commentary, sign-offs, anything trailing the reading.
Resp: 8:02
